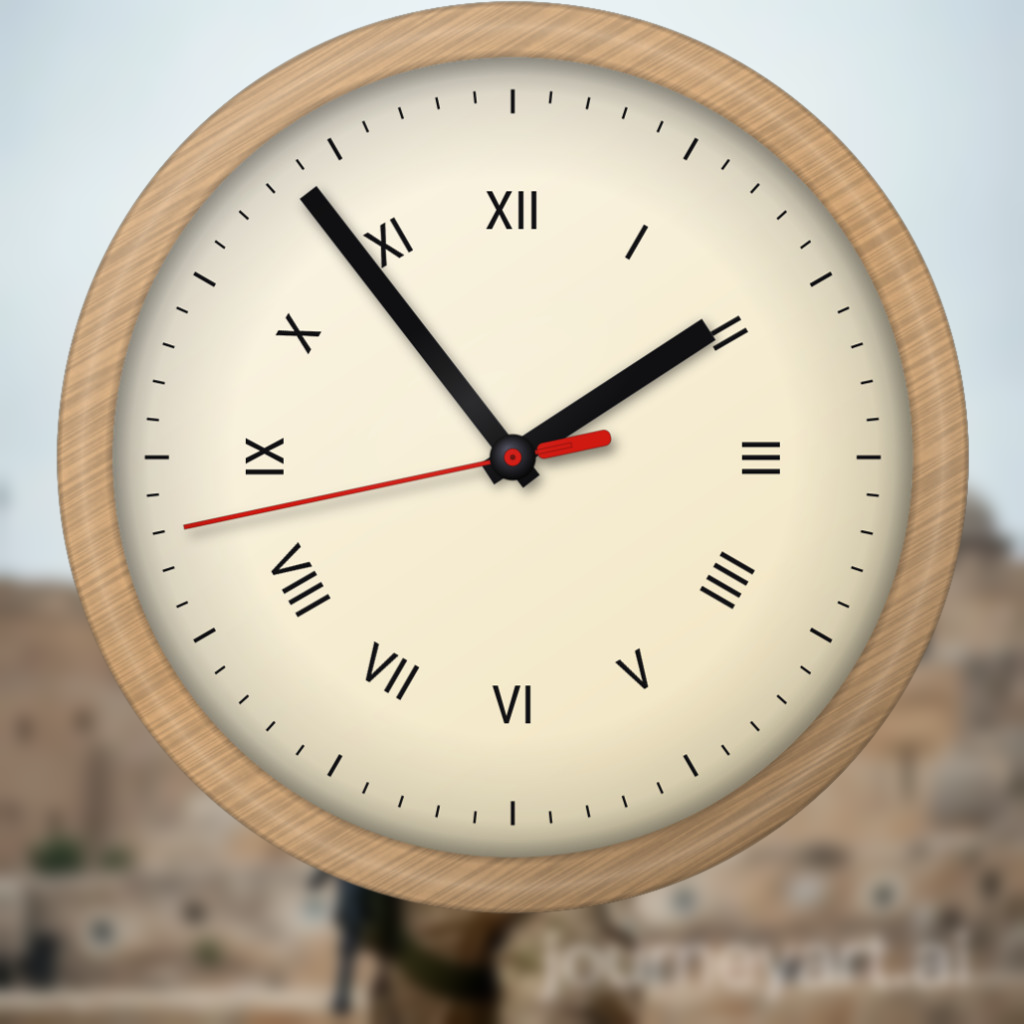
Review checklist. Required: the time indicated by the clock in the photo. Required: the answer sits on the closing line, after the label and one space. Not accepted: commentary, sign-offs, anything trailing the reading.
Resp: 1:53:43
